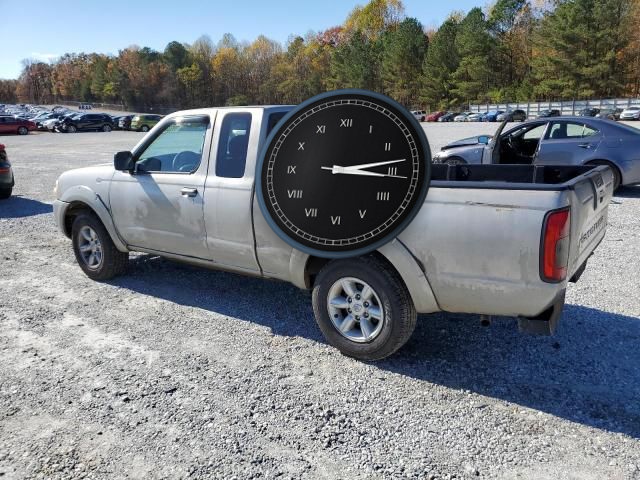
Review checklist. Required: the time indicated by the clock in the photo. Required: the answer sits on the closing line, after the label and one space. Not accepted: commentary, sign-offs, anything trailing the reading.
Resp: 3:13:16
